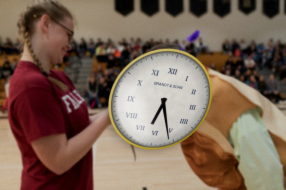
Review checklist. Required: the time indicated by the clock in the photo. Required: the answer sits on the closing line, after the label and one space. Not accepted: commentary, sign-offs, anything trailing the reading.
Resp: 6:26
